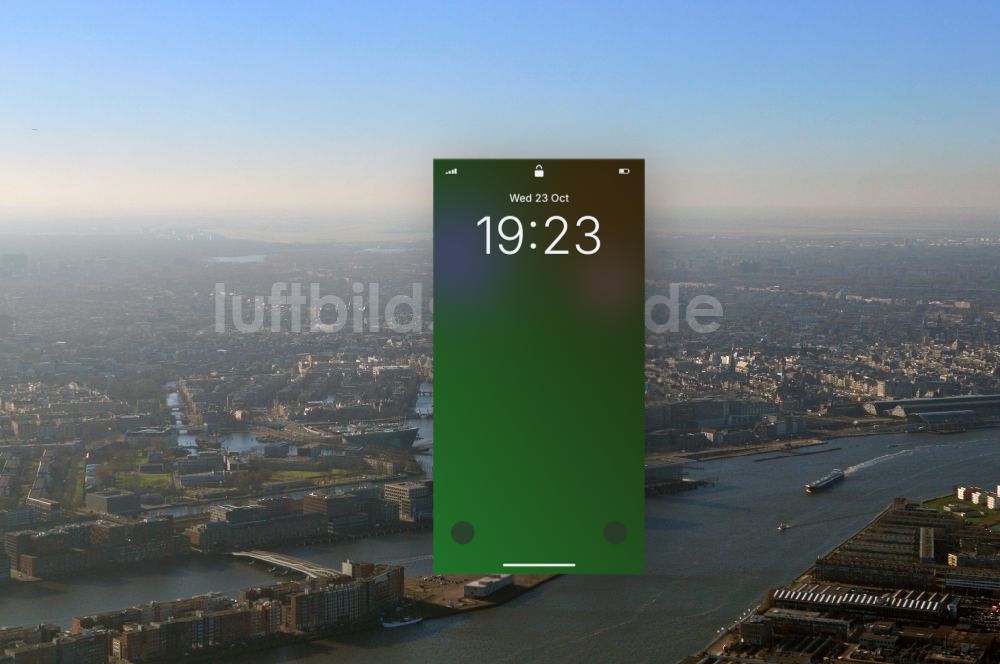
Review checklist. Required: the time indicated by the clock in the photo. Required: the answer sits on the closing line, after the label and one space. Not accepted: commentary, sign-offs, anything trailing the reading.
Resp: 19:23
